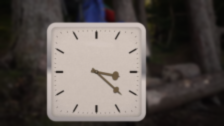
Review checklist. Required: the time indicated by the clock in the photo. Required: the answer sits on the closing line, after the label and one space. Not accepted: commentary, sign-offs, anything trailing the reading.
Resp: 3:22
